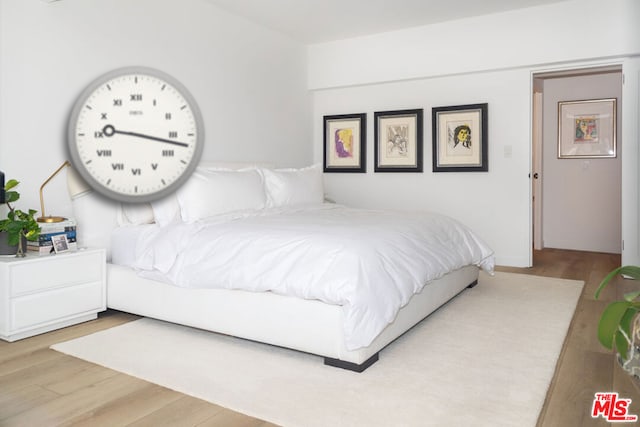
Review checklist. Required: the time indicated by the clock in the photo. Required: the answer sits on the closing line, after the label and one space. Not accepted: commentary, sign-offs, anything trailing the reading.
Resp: 9:17
